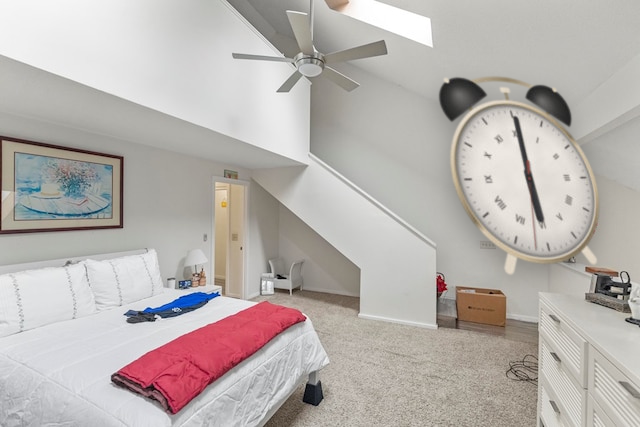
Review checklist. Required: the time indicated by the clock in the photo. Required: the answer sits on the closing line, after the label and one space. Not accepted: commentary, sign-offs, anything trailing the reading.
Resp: 6:00:32
